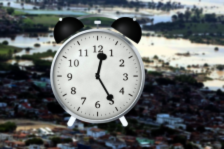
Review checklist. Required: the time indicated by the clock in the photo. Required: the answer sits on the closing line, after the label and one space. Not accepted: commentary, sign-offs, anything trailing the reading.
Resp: 12:25
